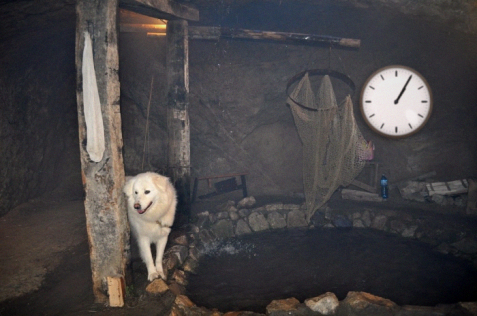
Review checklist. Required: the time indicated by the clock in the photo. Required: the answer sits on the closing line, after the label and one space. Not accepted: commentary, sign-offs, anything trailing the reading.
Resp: 1:05
